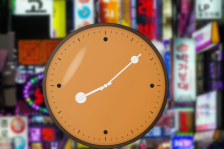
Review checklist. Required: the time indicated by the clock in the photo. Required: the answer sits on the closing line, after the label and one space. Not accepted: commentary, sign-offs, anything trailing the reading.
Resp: 8:08
